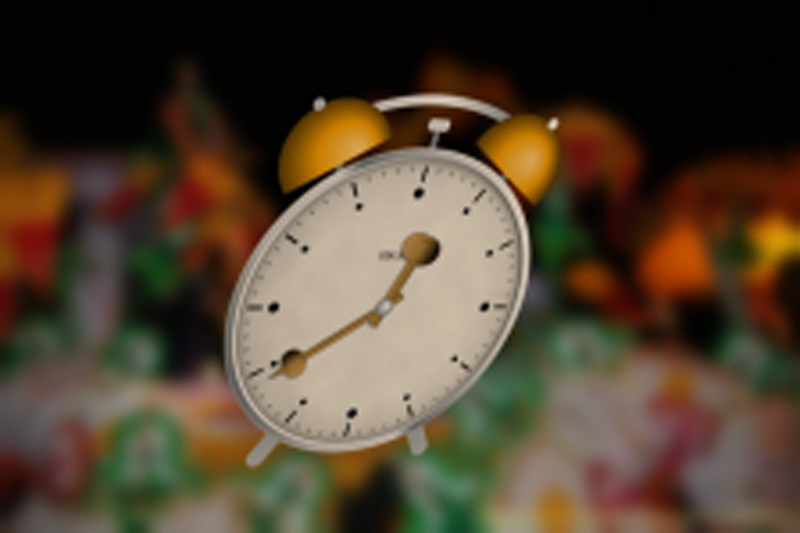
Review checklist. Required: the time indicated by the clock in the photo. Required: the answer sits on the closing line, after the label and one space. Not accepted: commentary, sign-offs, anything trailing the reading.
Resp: 12:39
